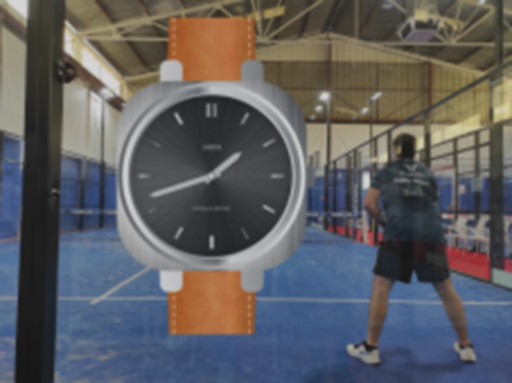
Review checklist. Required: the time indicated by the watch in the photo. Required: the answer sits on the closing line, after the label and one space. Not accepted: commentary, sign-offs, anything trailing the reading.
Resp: 1:42
